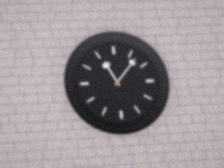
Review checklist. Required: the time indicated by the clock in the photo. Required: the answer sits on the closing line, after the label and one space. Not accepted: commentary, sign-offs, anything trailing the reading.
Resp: 11:07
